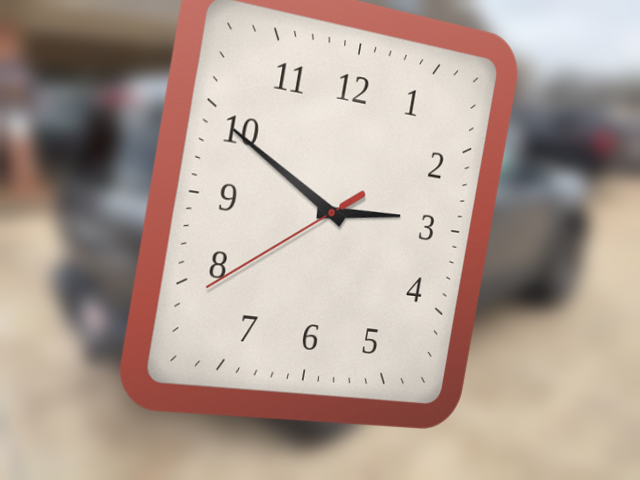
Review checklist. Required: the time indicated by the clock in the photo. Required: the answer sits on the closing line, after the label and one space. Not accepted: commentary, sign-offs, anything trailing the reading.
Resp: 2:49:39
